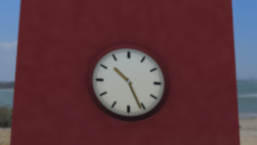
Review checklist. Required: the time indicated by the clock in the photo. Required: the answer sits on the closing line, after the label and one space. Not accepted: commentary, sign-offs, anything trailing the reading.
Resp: 10:26
